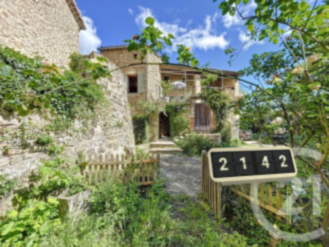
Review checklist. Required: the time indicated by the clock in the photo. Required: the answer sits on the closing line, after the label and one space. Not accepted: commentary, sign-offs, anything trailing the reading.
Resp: 21:42
